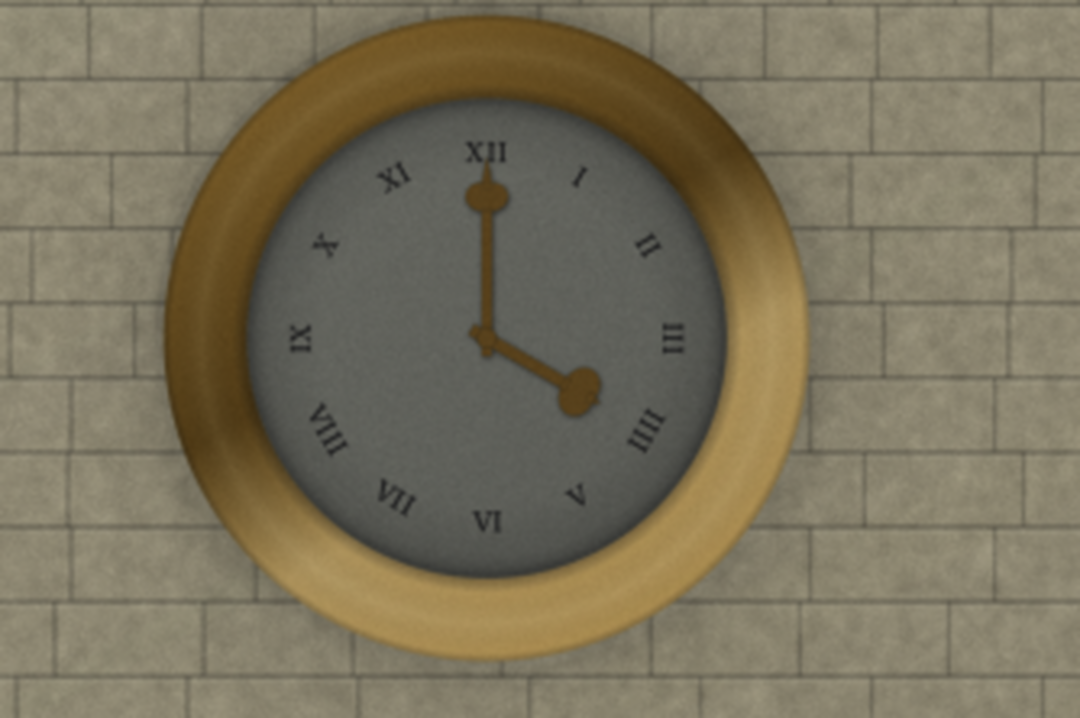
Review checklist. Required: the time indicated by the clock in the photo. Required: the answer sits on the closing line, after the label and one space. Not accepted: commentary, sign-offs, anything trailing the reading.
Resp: 4:00
